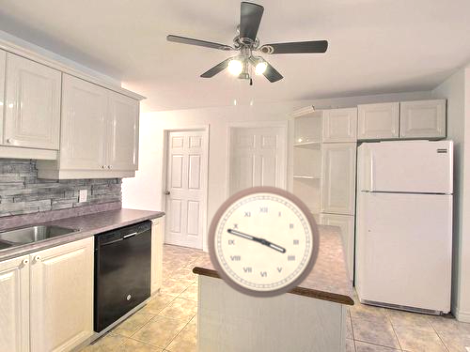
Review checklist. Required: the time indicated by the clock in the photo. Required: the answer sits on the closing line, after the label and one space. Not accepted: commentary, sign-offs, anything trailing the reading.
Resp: 3:48
